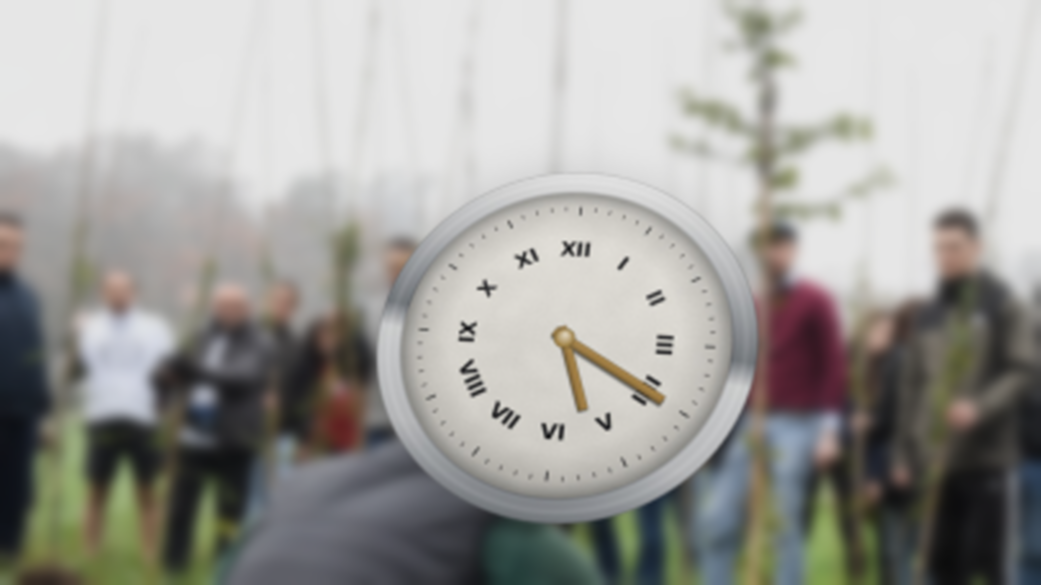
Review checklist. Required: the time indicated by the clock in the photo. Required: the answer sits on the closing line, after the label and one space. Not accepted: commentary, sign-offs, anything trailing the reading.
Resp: 5:20
